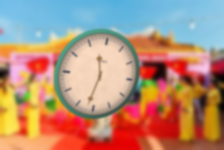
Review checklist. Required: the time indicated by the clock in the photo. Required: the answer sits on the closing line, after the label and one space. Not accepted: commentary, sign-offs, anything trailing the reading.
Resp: 11:32
